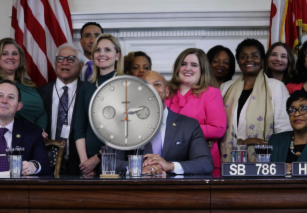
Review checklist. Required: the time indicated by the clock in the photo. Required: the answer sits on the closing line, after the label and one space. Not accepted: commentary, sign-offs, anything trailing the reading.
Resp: 2:30
